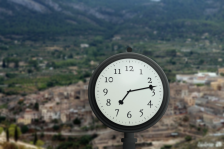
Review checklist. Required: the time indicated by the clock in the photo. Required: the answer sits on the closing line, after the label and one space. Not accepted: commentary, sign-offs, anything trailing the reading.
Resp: 7:13
